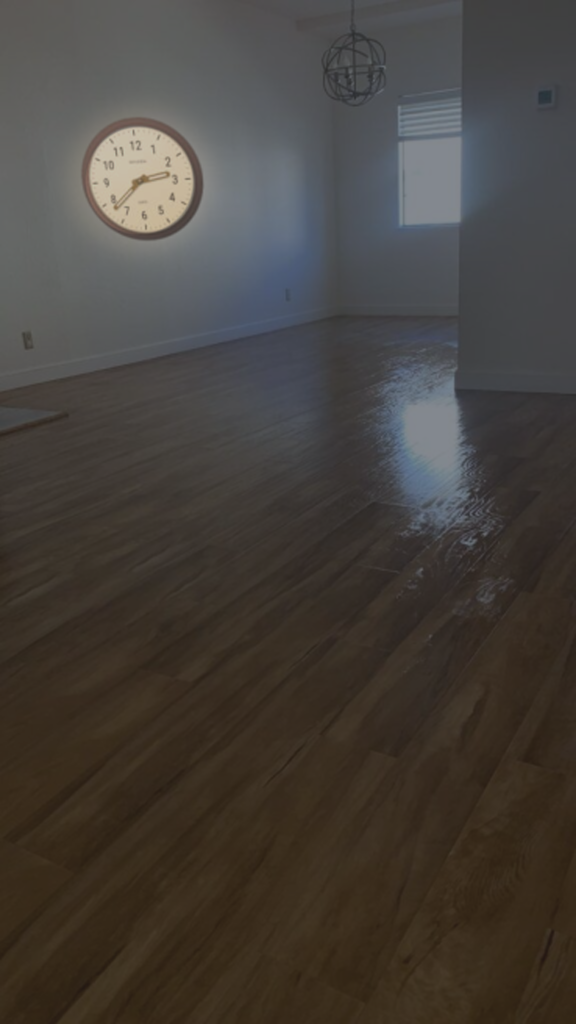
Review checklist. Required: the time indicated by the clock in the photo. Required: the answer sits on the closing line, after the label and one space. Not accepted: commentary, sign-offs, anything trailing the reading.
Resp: 2:38
